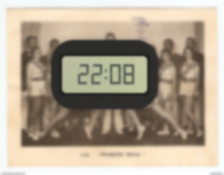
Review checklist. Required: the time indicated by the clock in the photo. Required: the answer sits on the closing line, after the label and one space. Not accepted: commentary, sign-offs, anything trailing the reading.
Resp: 22:08
